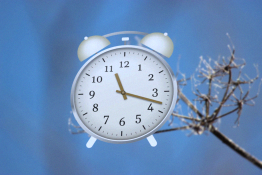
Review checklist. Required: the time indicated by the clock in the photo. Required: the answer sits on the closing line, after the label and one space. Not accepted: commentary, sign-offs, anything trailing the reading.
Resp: 11:18
